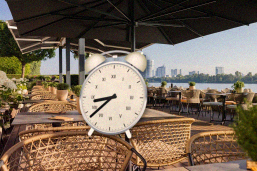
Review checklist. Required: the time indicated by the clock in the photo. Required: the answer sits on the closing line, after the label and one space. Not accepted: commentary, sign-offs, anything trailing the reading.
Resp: 8:38
